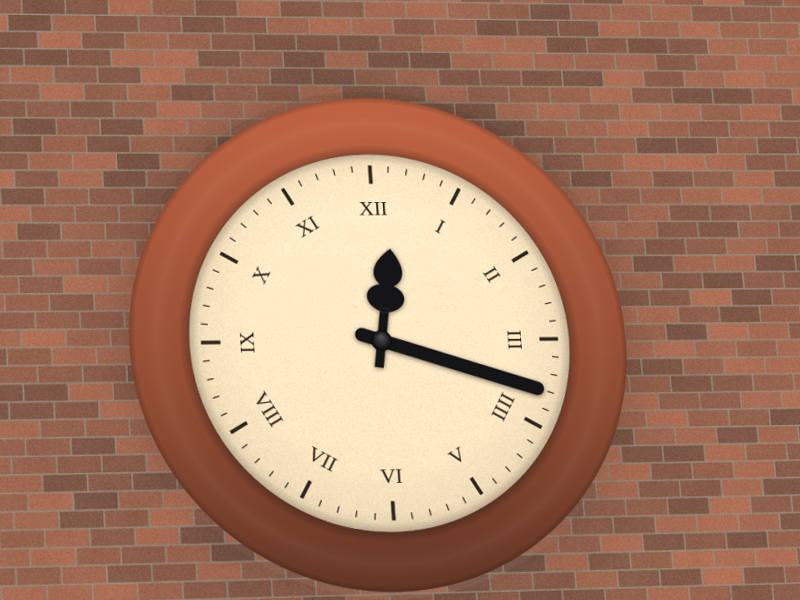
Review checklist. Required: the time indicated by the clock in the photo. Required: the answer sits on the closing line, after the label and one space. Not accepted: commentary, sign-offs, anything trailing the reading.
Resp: 12:18
